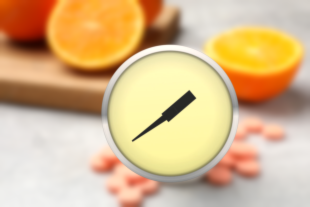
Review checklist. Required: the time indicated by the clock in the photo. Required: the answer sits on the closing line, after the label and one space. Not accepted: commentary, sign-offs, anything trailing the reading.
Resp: 1:39
